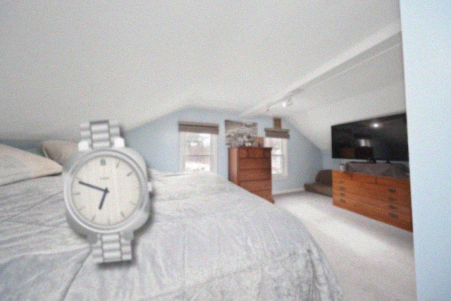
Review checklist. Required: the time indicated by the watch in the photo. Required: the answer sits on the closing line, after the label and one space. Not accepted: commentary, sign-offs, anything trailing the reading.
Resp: 6:49
